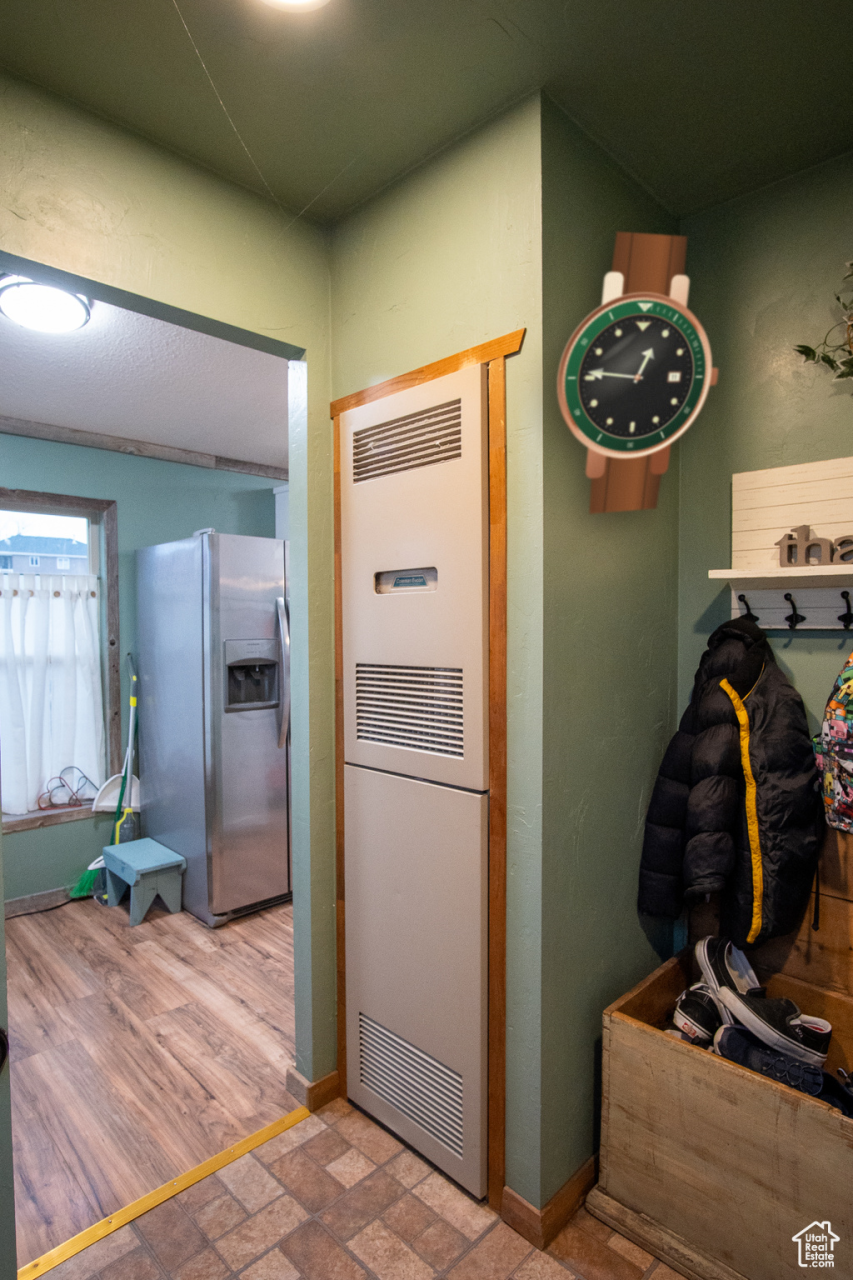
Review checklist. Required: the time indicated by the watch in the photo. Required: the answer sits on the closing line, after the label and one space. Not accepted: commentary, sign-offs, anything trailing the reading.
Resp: 12:46
